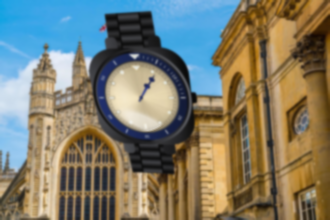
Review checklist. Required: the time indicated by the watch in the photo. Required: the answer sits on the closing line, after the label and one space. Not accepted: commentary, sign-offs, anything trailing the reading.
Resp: 1:06
